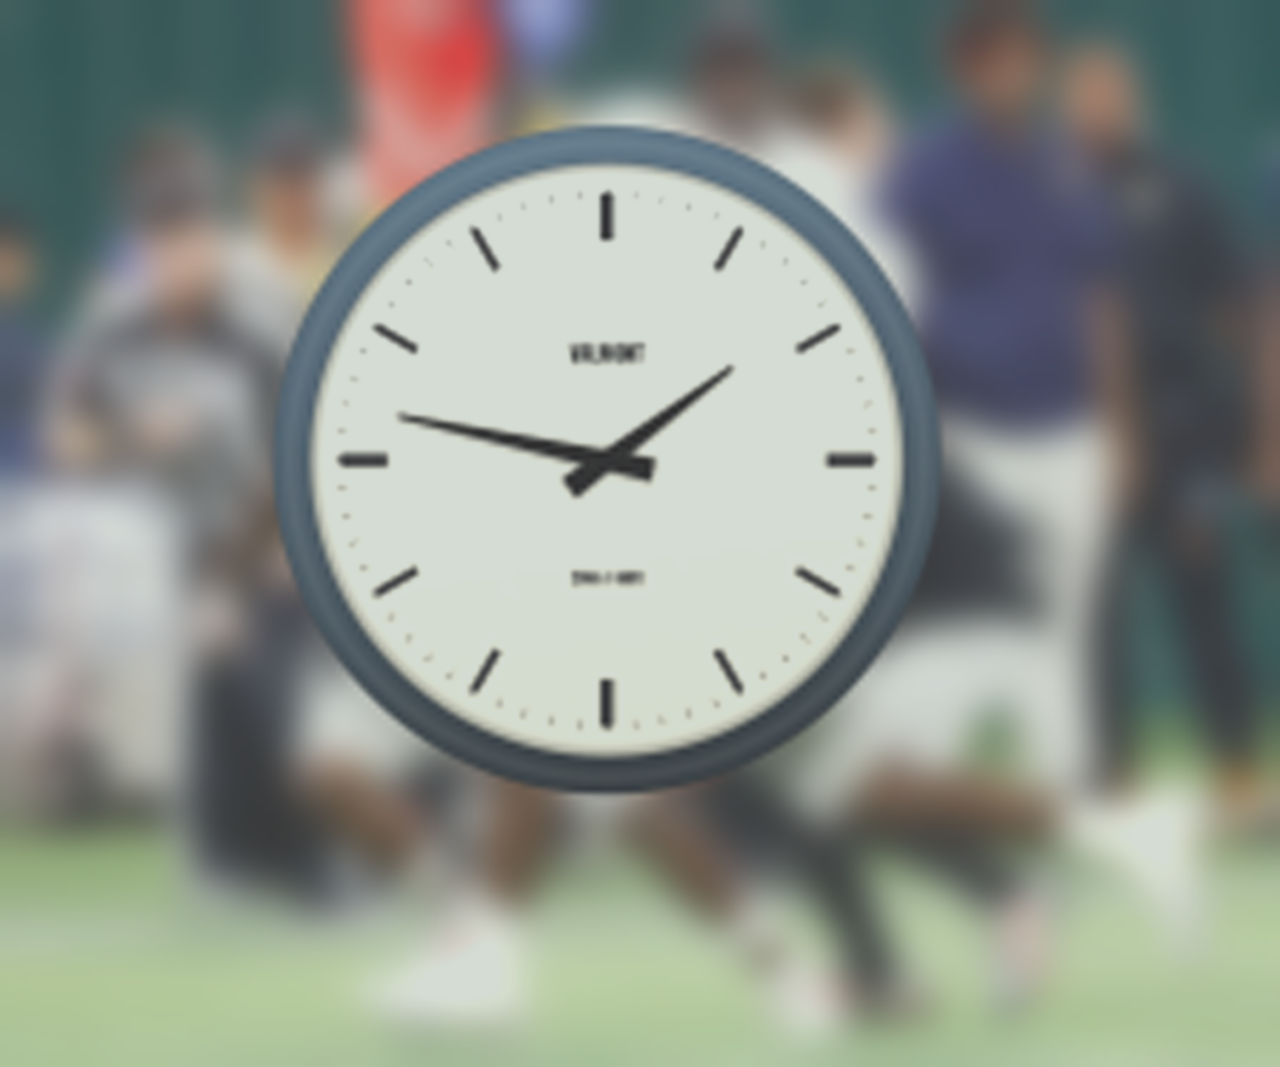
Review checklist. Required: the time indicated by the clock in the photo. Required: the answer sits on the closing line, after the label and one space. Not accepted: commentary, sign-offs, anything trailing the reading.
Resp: 1:47
